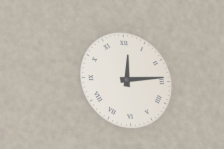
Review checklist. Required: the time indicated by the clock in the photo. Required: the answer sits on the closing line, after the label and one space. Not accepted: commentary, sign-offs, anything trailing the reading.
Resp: 12:14
